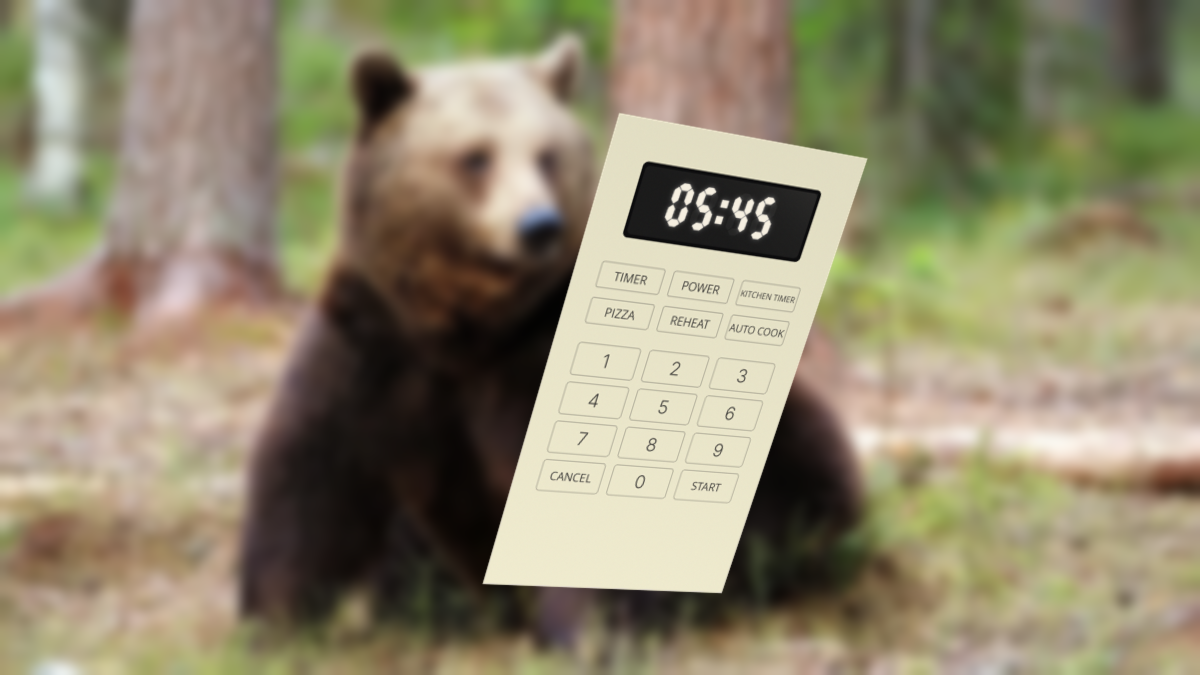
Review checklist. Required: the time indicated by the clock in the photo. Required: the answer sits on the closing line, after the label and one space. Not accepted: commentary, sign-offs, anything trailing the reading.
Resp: 5:45
